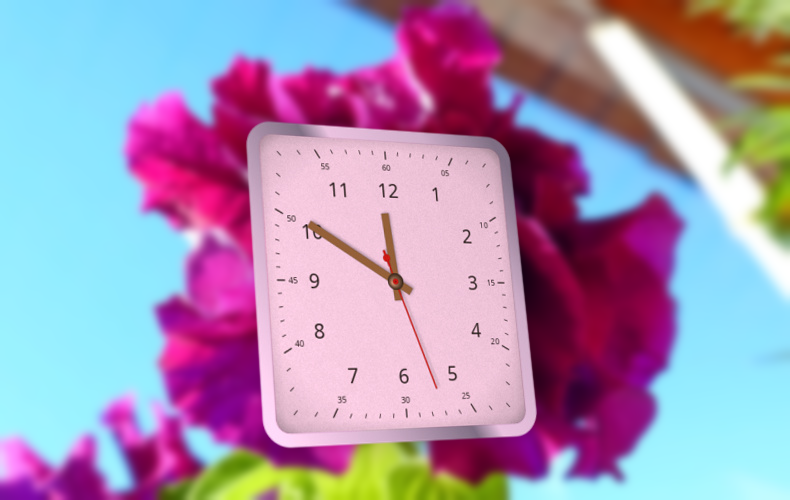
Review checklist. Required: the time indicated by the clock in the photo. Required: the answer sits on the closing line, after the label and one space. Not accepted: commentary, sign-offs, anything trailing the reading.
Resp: 11:50:27
